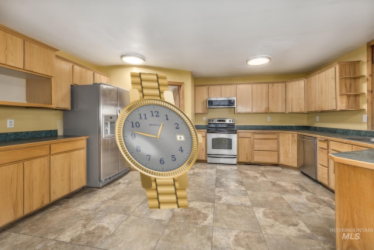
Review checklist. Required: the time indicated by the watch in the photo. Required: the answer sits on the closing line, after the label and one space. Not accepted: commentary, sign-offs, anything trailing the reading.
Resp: 12:47
